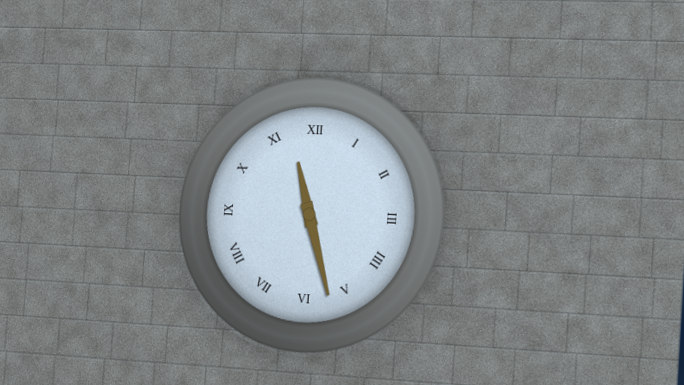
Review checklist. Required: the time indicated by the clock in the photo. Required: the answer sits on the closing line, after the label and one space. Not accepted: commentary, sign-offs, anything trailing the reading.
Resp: 11:27
